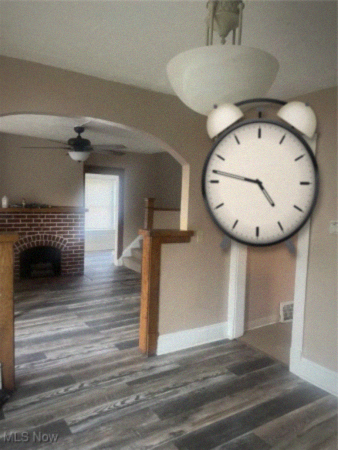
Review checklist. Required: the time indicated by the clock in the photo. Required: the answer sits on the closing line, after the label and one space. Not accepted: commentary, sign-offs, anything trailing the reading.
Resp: 4:47
